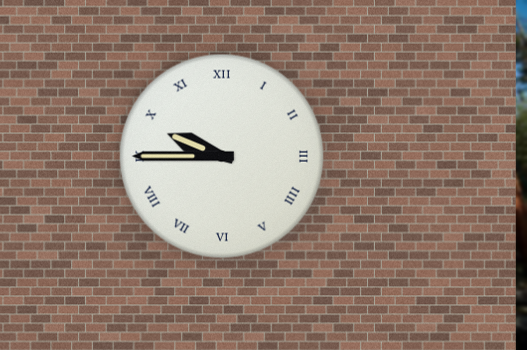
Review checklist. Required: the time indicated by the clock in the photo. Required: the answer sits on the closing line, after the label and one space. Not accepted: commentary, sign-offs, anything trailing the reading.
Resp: 9:45
